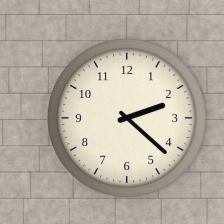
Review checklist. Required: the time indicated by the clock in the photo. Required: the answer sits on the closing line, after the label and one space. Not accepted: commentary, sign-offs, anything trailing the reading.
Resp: 2:22
